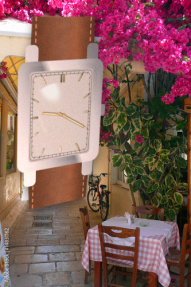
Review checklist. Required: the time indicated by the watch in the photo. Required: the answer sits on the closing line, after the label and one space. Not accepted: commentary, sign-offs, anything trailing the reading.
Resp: 9:20
